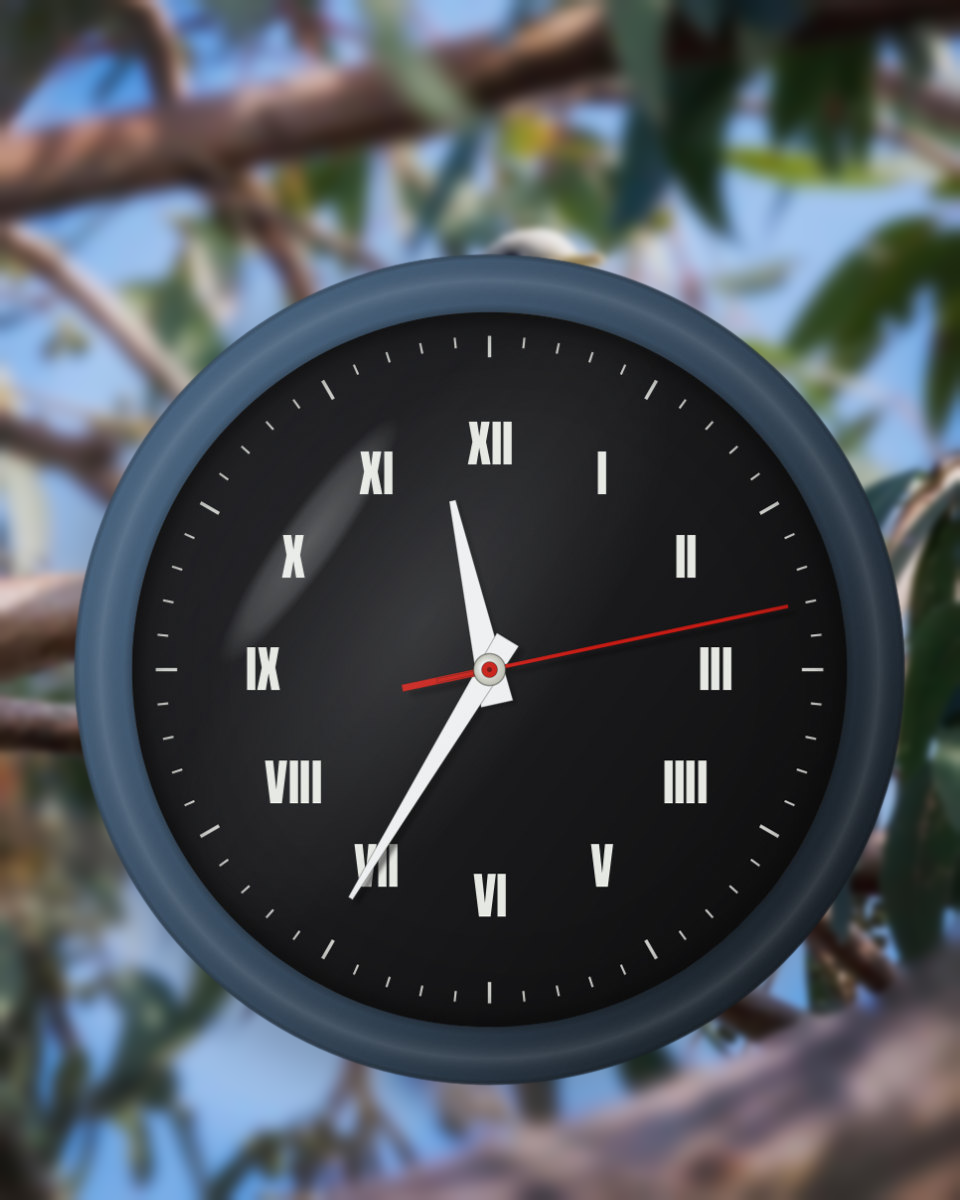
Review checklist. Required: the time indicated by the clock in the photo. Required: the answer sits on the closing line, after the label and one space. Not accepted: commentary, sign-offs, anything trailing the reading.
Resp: 11:35:13
